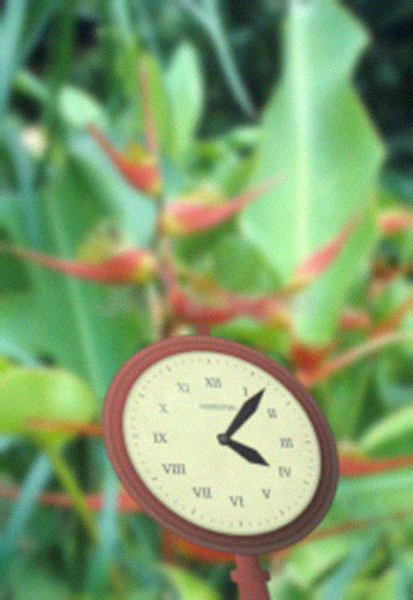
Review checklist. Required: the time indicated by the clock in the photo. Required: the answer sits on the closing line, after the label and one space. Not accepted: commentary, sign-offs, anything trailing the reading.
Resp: 4:07
